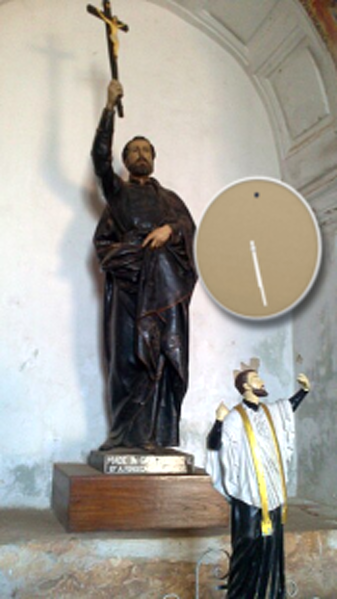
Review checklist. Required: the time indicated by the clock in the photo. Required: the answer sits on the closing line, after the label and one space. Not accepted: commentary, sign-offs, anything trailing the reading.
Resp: 5:27
